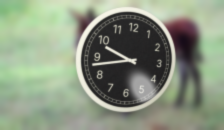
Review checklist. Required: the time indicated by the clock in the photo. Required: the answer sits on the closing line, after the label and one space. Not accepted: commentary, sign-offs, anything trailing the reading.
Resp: 9:43
